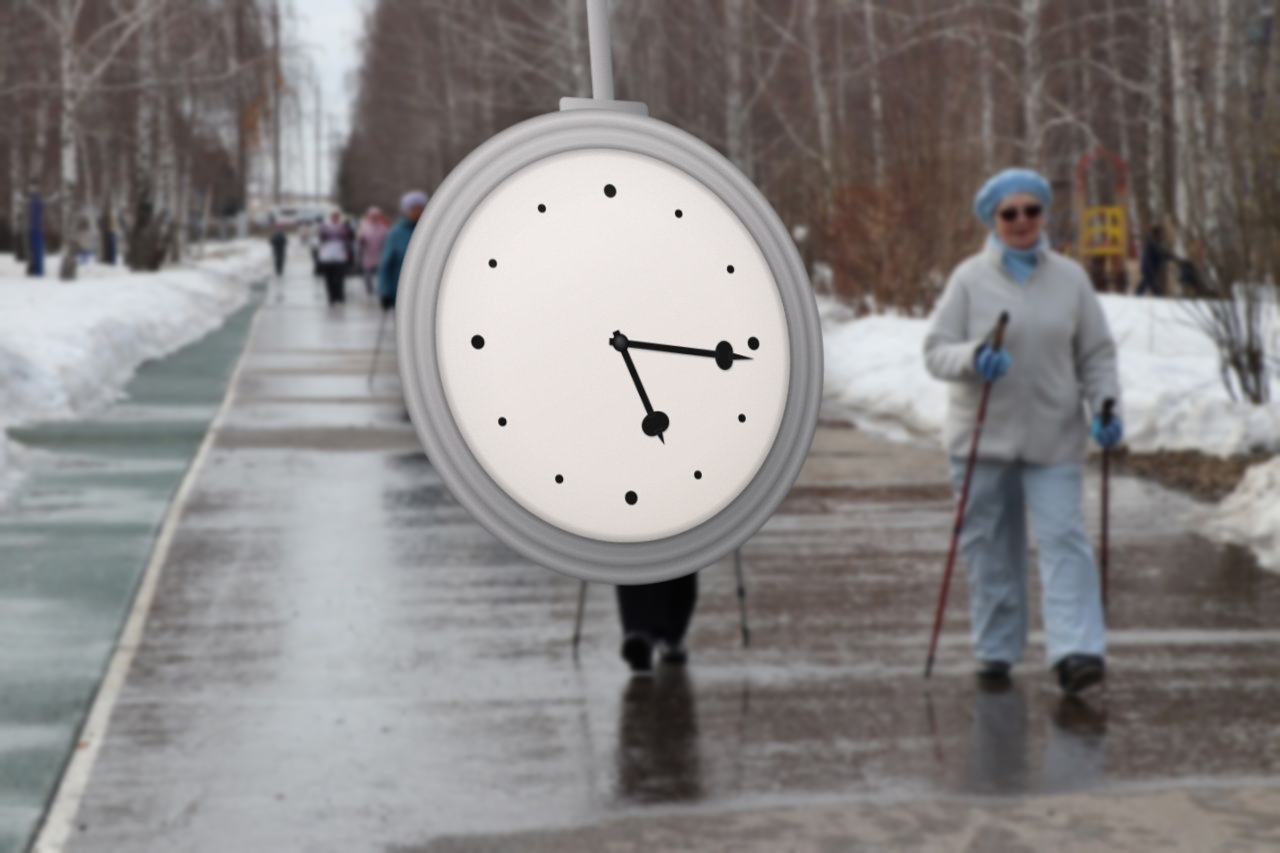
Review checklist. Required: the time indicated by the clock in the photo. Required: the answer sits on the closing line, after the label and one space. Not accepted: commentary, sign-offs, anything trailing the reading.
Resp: 5:16
